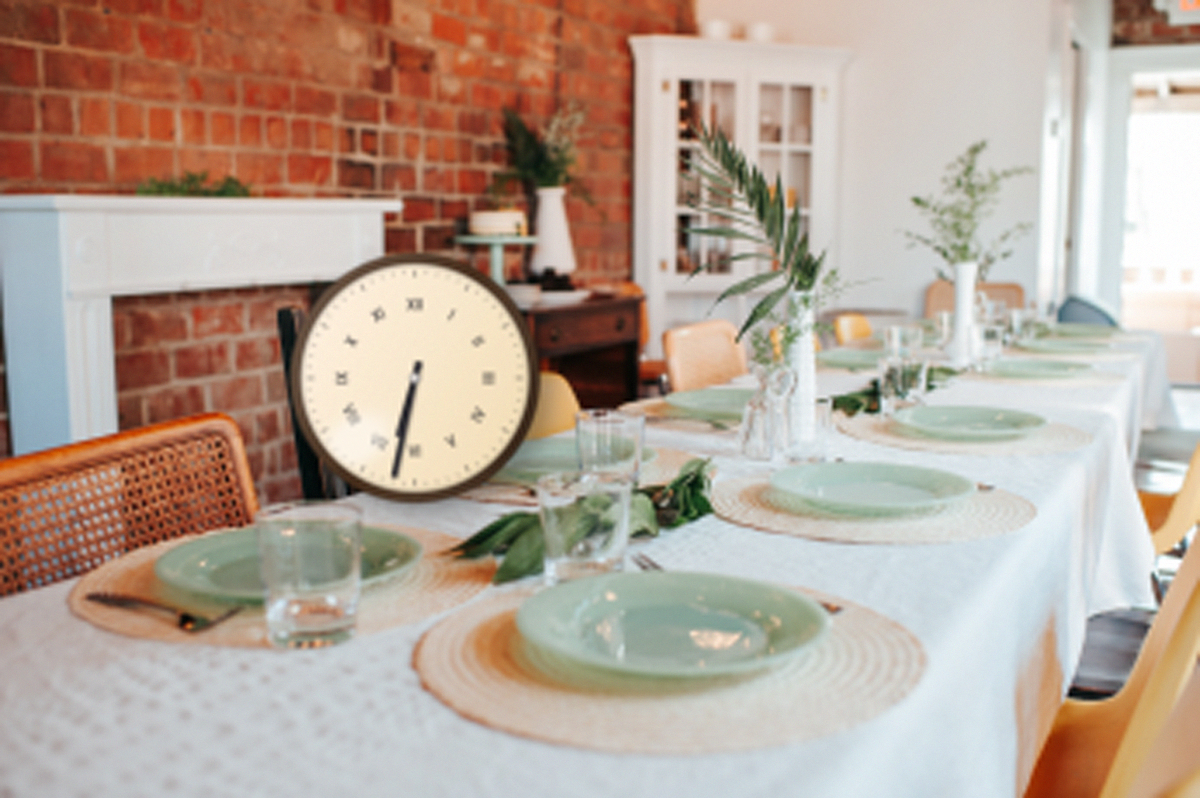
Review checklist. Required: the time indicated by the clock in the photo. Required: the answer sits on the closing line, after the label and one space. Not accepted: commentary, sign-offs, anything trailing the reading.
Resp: 6:32
